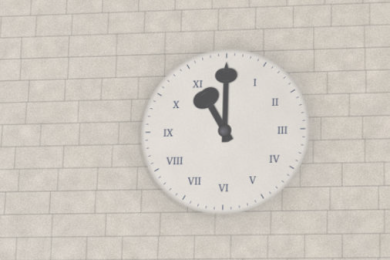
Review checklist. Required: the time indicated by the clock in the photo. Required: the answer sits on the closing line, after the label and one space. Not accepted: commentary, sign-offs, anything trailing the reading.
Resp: 11:00
